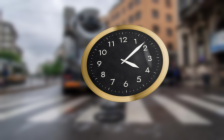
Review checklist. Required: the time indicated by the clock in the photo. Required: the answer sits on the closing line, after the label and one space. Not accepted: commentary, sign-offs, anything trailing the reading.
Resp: 4:08
